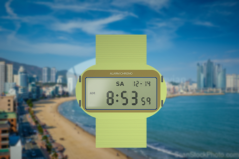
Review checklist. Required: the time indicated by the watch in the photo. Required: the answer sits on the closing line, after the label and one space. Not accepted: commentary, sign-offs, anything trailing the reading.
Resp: 8:53:59
